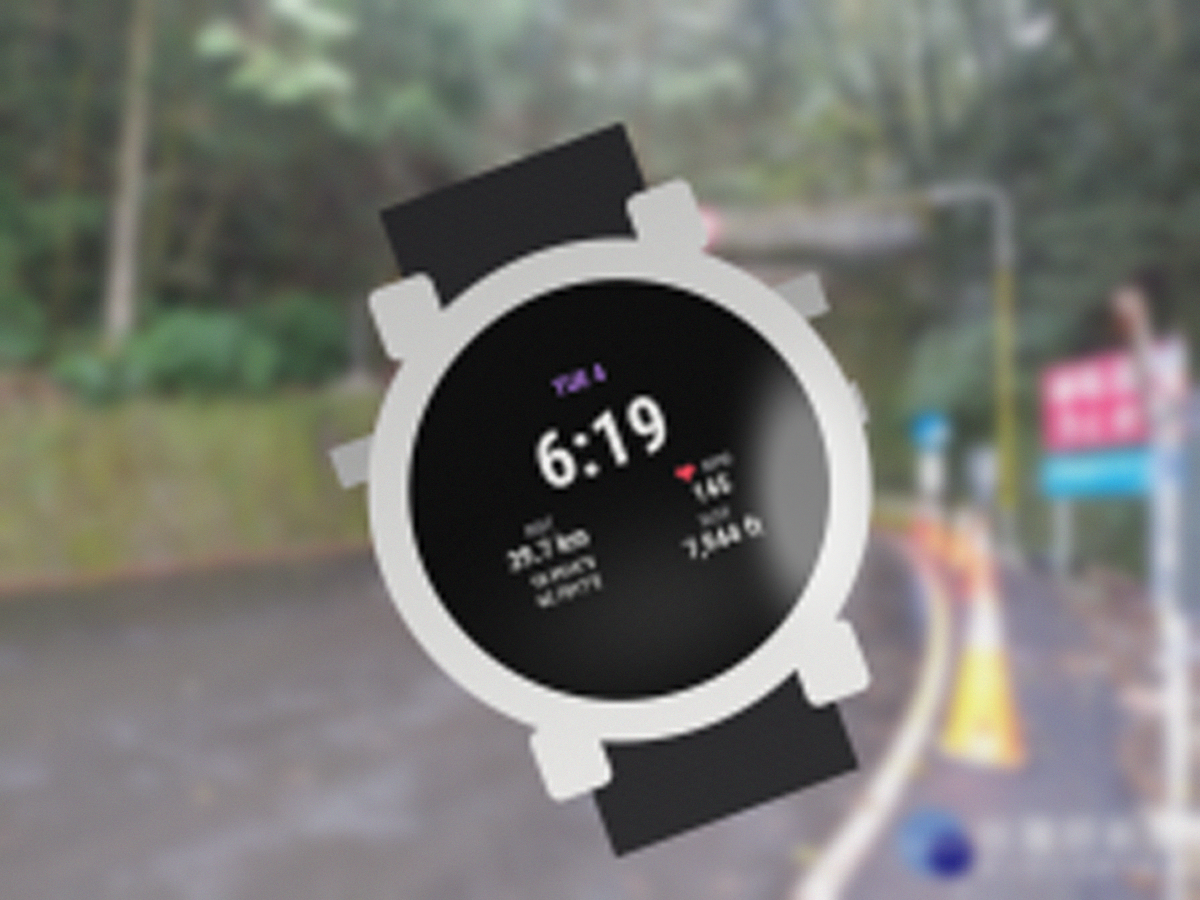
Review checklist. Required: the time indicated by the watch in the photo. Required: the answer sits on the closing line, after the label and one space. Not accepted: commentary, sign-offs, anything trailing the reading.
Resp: 6:19
